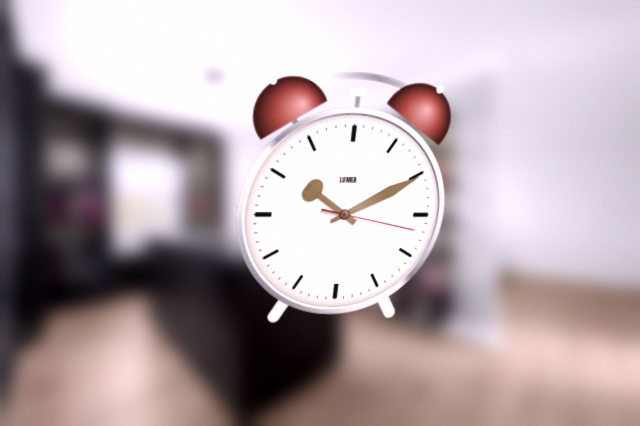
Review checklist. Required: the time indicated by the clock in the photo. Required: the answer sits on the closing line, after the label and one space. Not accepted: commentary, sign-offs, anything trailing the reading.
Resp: 10:10:17
